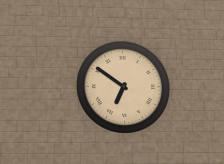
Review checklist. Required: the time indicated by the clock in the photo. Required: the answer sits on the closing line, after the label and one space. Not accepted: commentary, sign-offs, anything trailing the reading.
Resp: 6:51
